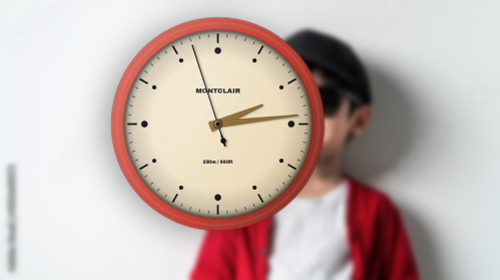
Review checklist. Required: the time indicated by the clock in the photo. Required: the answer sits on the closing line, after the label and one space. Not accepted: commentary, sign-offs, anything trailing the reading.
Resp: 2:13:57
